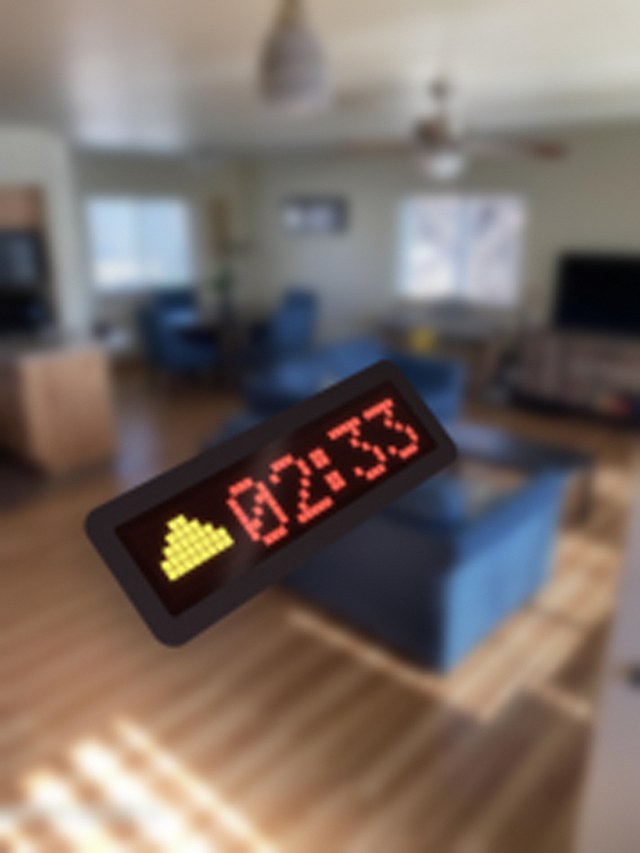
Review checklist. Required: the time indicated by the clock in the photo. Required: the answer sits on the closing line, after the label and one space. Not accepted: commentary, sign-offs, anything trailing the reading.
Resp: 2:33
